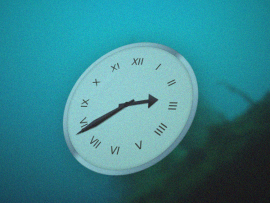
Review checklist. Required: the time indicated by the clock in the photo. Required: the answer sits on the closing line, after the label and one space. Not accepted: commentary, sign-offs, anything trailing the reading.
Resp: 2:39
